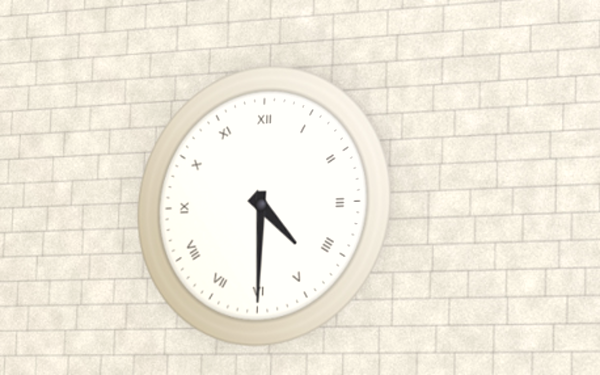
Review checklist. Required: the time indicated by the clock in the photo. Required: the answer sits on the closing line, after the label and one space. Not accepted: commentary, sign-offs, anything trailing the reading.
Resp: 4:30
